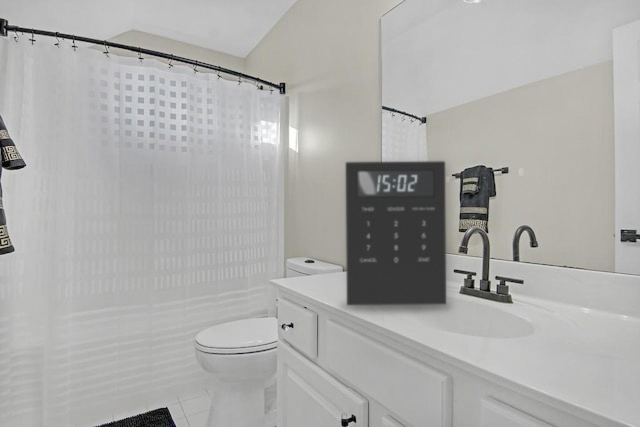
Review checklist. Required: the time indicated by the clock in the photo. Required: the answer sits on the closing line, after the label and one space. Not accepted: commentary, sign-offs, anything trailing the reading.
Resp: 15:02
